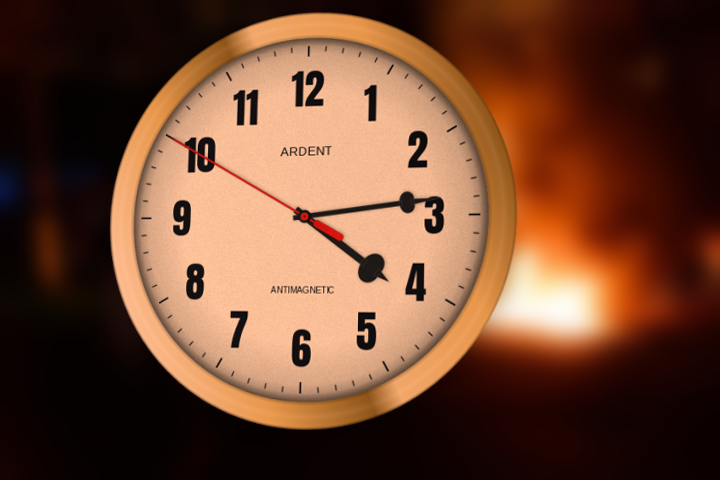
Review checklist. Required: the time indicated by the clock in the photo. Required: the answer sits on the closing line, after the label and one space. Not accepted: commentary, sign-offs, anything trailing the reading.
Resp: 4:13:50
